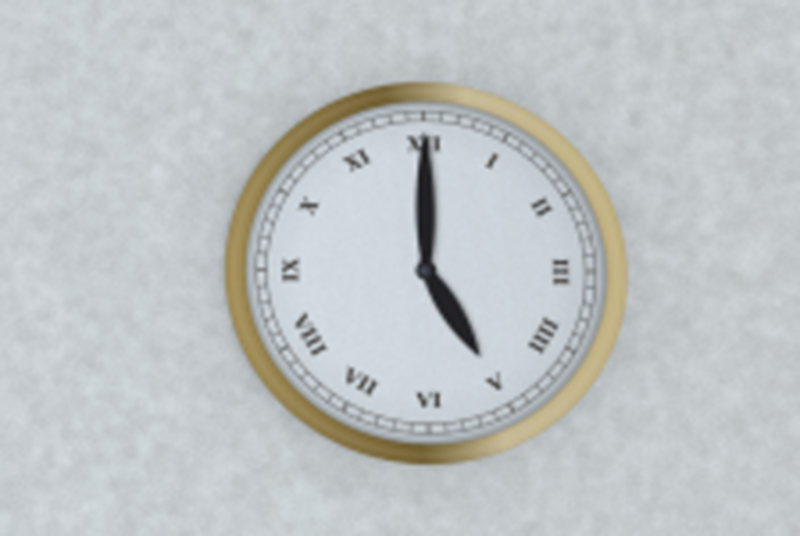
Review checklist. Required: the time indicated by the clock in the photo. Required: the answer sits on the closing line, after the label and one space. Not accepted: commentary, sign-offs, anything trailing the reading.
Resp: 5:00
